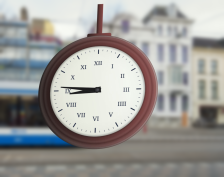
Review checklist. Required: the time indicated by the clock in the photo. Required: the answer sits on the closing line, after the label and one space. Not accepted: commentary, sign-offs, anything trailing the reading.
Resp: 8:46
